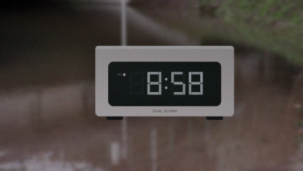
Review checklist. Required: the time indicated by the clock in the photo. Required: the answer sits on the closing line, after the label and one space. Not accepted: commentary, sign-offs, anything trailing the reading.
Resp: 8:58
